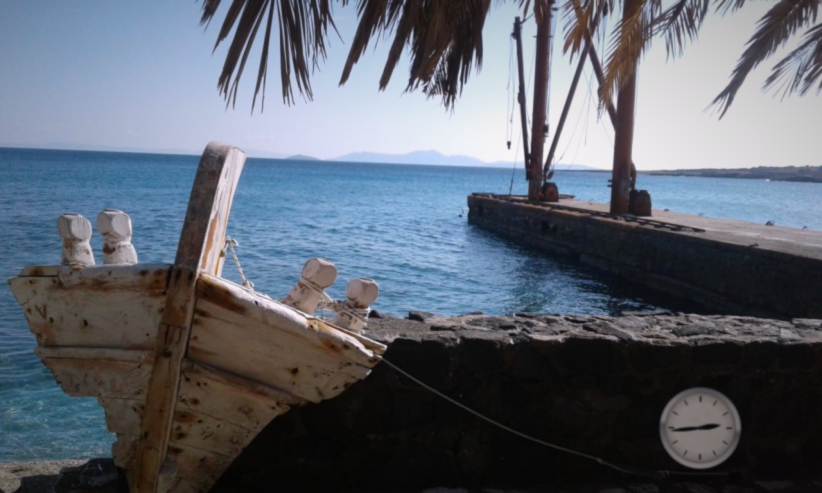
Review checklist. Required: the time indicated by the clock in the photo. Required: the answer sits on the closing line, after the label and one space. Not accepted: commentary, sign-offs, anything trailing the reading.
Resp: 2:44
